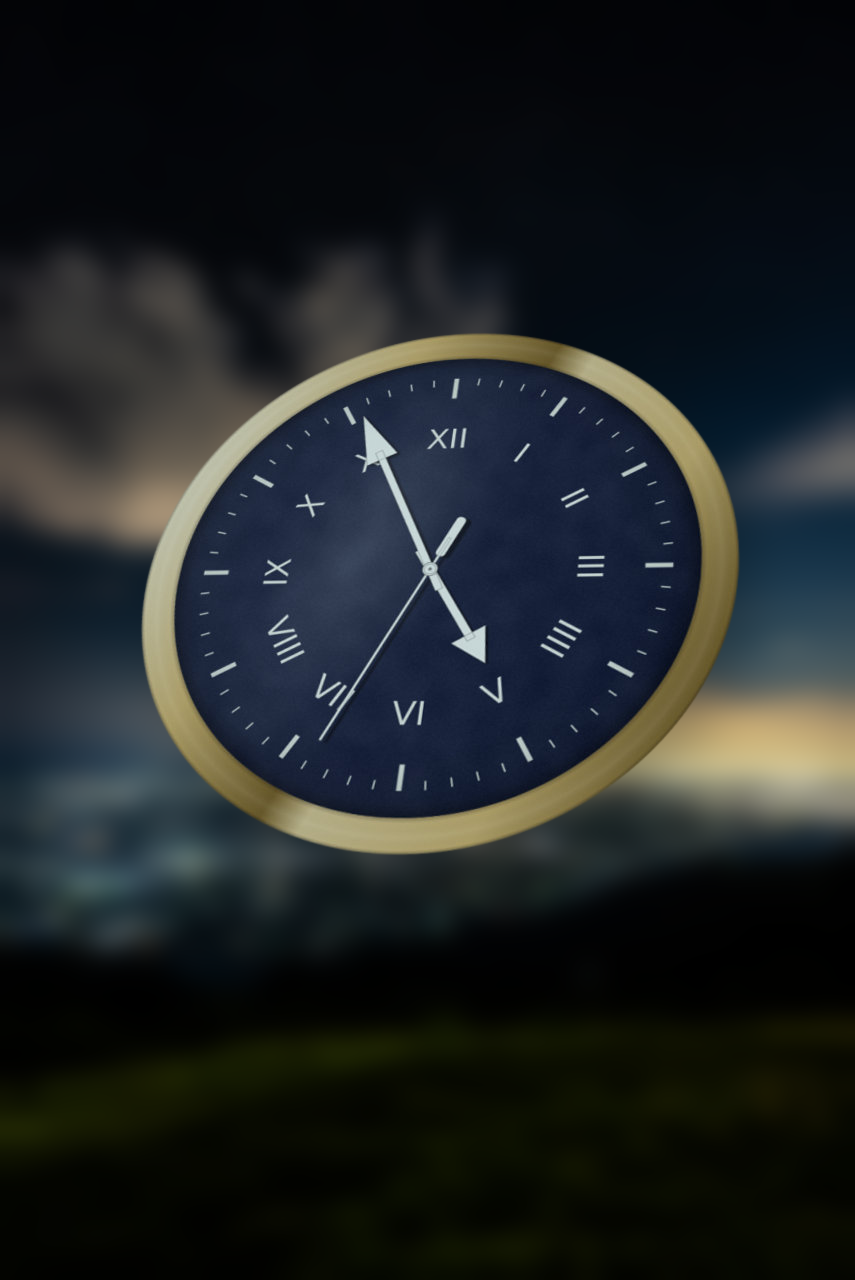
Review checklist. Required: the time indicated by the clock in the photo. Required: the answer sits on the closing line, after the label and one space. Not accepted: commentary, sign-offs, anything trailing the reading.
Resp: 4:55:34
